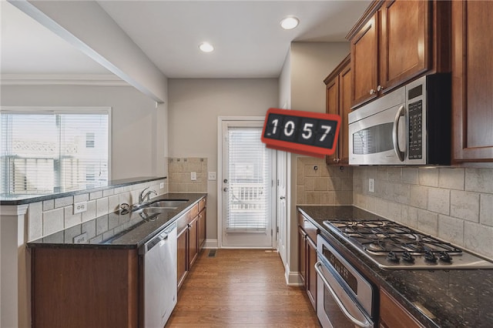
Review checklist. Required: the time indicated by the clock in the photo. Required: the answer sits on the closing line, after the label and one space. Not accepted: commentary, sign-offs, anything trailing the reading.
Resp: 10:57
